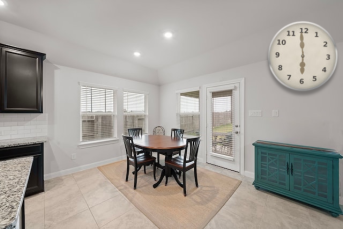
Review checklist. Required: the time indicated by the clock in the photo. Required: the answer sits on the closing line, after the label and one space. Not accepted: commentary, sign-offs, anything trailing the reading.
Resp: 5:59
